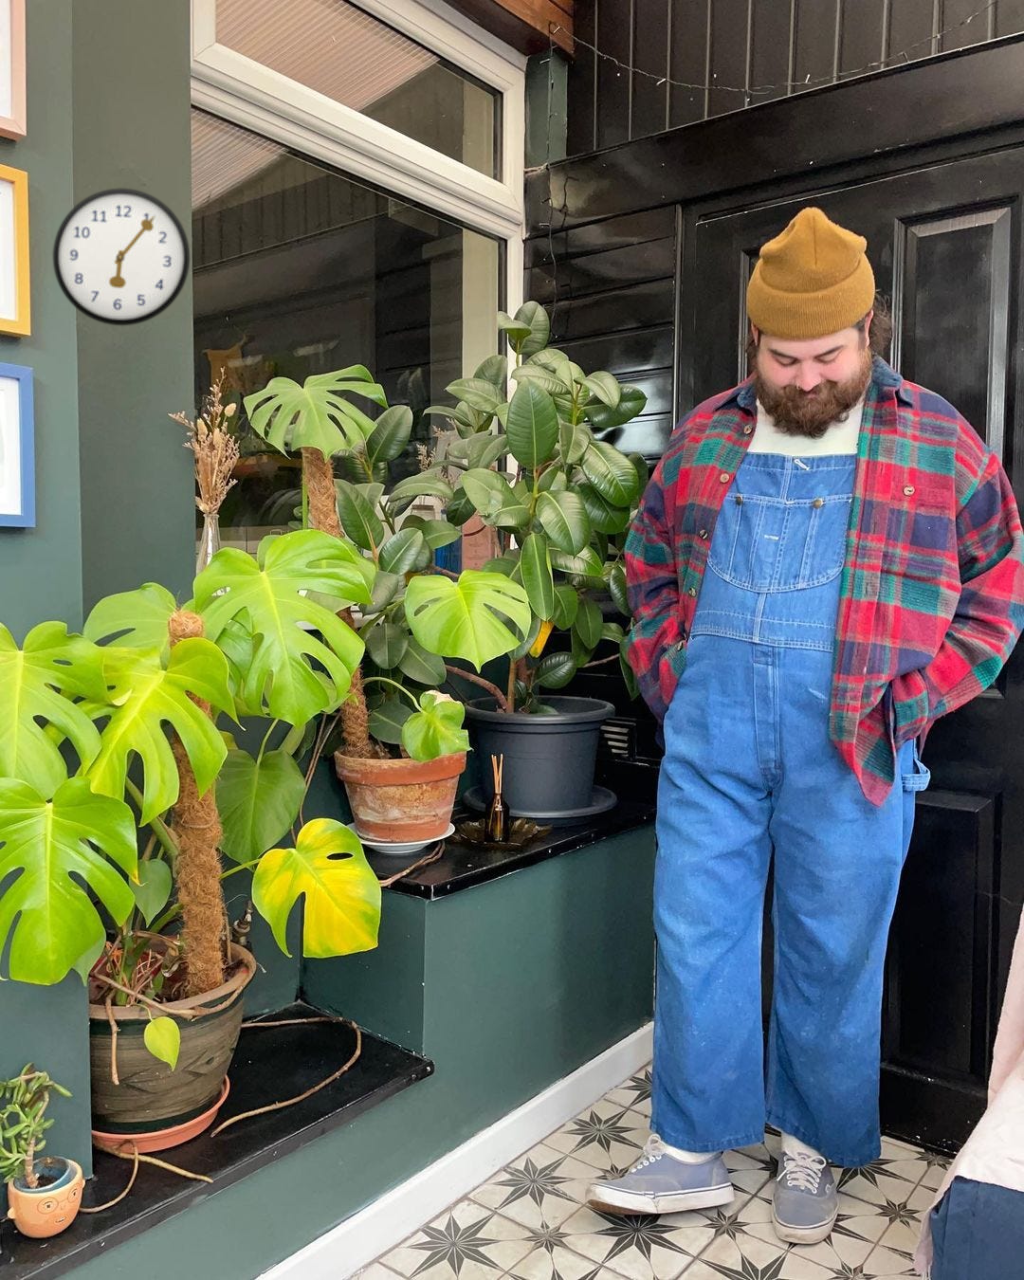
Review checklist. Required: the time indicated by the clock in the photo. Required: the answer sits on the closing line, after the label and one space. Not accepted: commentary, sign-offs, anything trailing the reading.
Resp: 6:06
